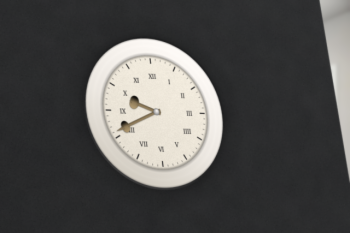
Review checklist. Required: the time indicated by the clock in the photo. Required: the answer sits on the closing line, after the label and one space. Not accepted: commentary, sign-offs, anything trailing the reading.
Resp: 9:41
